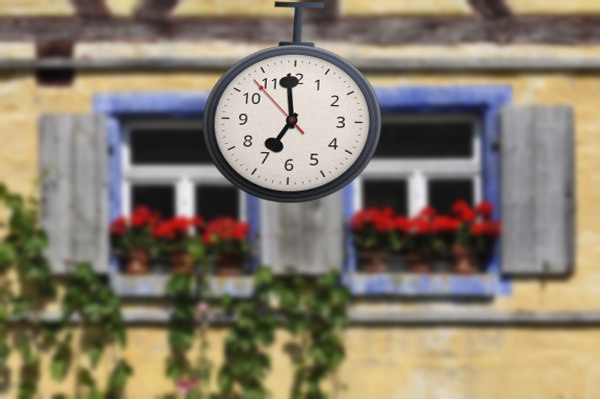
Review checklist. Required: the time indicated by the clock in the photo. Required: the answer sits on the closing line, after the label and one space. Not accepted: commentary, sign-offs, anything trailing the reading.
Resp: 6:58:53
